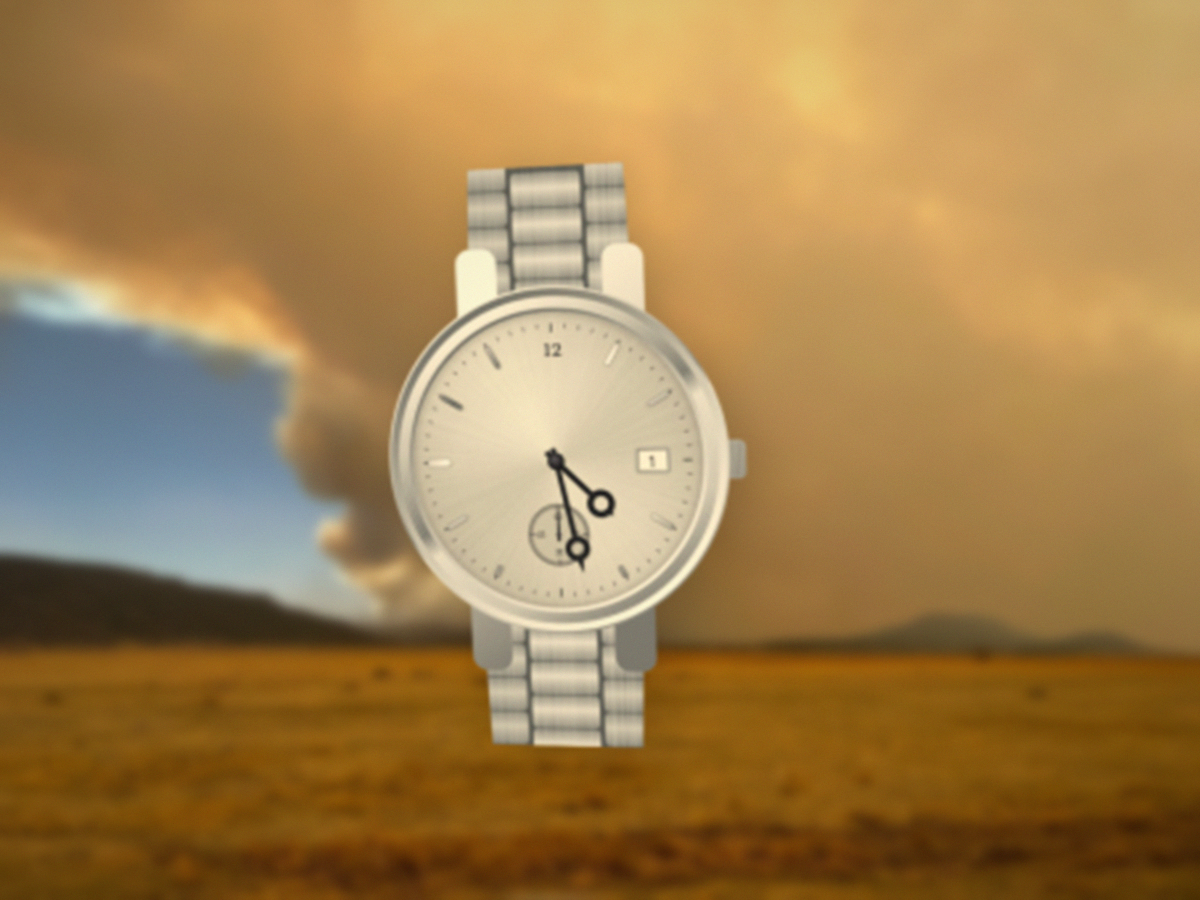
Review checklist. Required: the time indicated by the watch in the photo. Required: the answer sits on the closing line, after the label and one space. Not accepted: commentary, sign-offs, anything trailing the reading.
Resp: 4:28
